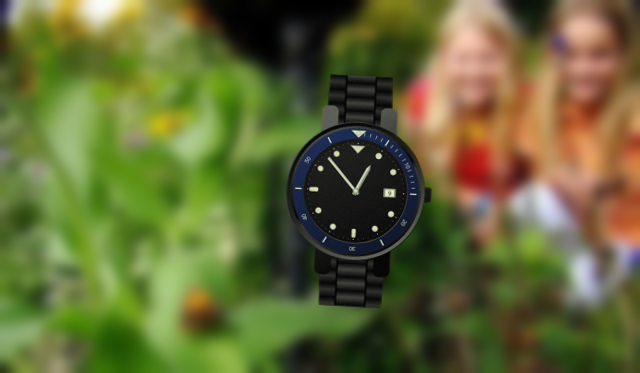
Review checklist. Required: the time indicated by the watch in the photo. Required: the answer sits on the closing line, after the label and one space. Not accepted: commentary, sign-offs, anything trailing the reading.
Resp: 12:53
